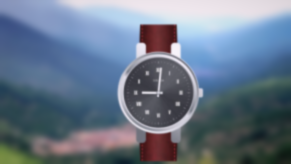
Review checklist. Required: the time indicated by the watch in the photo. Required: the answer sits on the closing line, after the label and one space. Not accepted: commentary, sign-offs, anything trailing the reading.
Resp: 9:01
